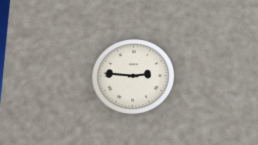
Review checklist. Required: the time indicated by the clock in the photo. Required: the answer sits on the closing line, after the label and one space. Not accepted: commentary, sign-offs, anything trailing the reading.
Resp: 2:46
